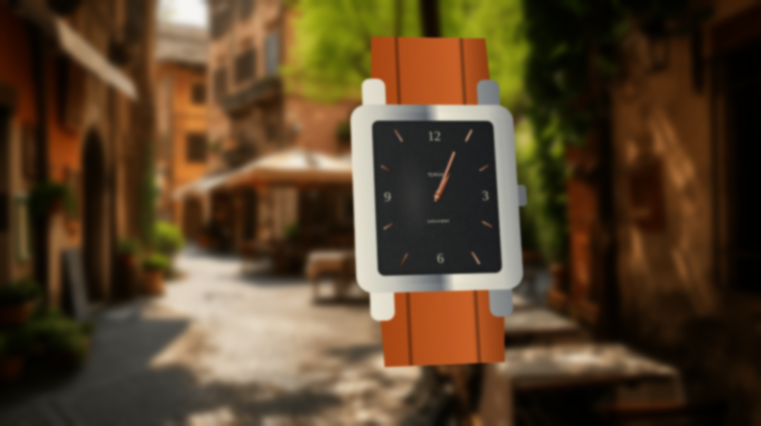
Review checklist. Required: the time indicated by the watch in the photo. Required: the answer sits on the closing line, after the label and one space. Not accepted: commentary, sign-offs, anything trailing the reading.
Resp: 1:04
